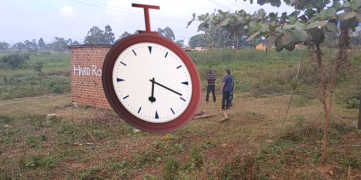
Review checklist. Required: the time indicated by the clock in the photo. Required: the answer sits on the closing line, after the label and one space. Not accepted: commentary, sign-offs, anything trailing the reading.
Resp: 6:19
